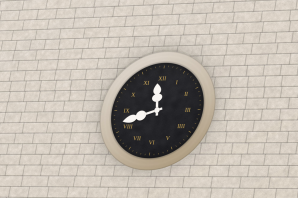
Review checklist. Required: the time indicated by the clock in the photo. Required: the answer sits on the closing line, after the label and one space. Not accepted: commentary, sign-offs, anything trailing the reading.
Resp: 11:42
